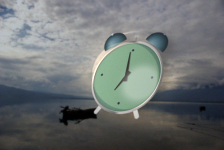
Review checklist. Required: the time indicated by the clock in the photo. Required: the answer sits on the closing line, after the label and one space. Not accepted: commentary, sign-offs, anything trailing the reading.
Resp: 6:59
